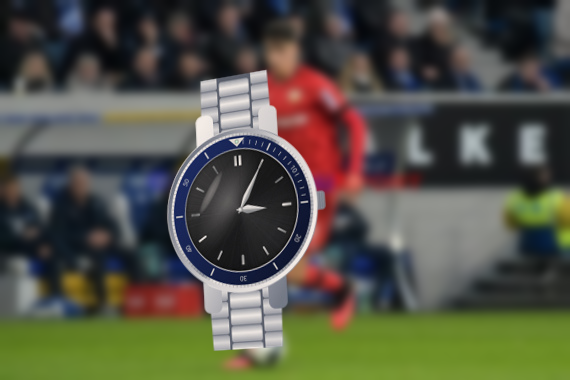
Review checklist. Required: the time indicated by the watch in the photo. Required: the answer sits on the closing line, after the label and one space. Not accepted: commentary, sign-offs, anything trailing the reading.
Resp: 3:05
